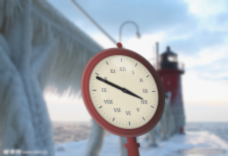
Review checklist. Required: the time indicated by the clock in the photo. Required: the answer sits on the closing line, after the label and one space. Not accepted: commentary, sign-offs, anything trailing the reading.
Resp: 3:49
